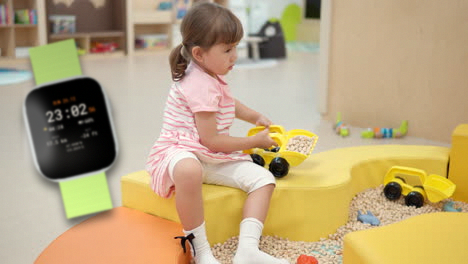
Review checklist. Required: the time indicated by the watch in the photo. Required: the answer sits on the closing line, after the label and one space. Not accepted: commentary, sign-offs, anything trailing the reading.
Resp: 23:02
